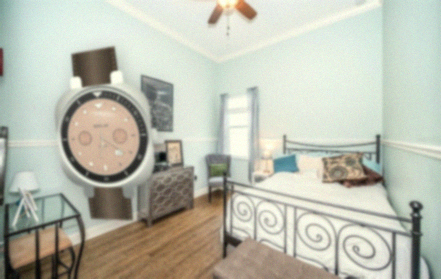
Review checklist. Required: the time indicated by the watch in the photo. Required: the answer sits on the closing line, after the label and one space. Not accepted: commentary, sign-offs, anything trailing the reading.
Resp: 6:21
